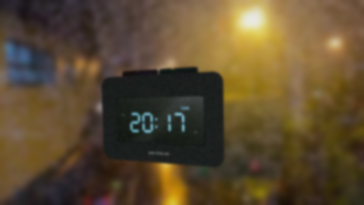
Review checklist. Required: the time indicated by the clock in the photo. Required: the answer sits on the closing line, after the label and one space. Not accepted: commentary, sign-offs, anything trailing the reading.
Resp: 20:17
